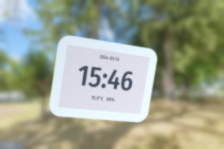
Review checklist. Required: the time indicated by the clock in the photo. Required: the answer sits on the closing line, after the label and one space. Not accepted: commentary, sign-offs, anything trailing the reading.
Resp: 15:46
